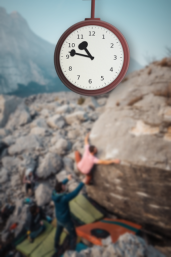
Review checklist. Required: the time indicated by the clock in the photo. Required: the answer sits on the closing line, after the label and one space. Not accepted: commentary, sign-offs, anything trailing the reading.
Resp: 10:47
